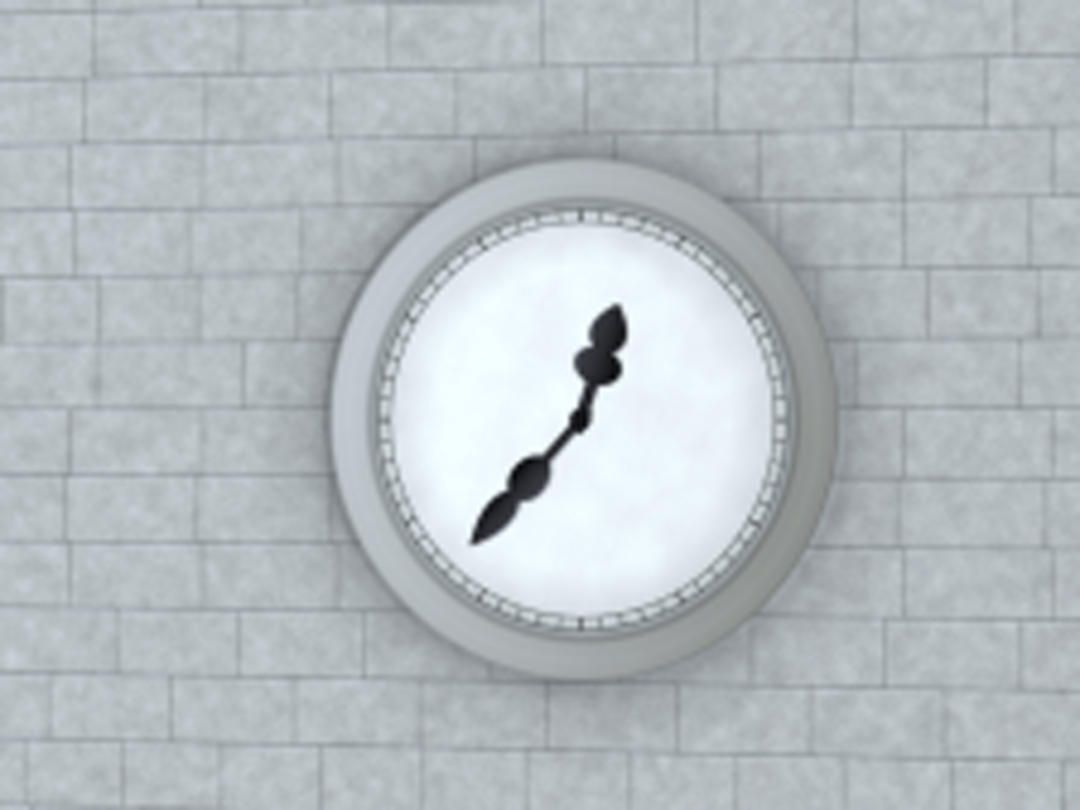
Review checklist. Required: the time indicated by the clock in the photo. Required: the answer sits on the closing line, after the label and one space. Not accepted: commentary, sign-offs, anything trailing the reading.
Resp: 12:37
